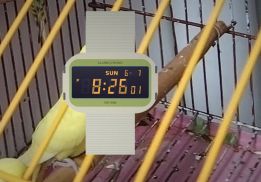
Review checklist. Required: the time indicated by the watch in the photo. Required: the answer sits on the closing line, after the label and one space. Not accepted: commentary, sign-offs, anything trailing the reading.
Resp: 8:26:01
